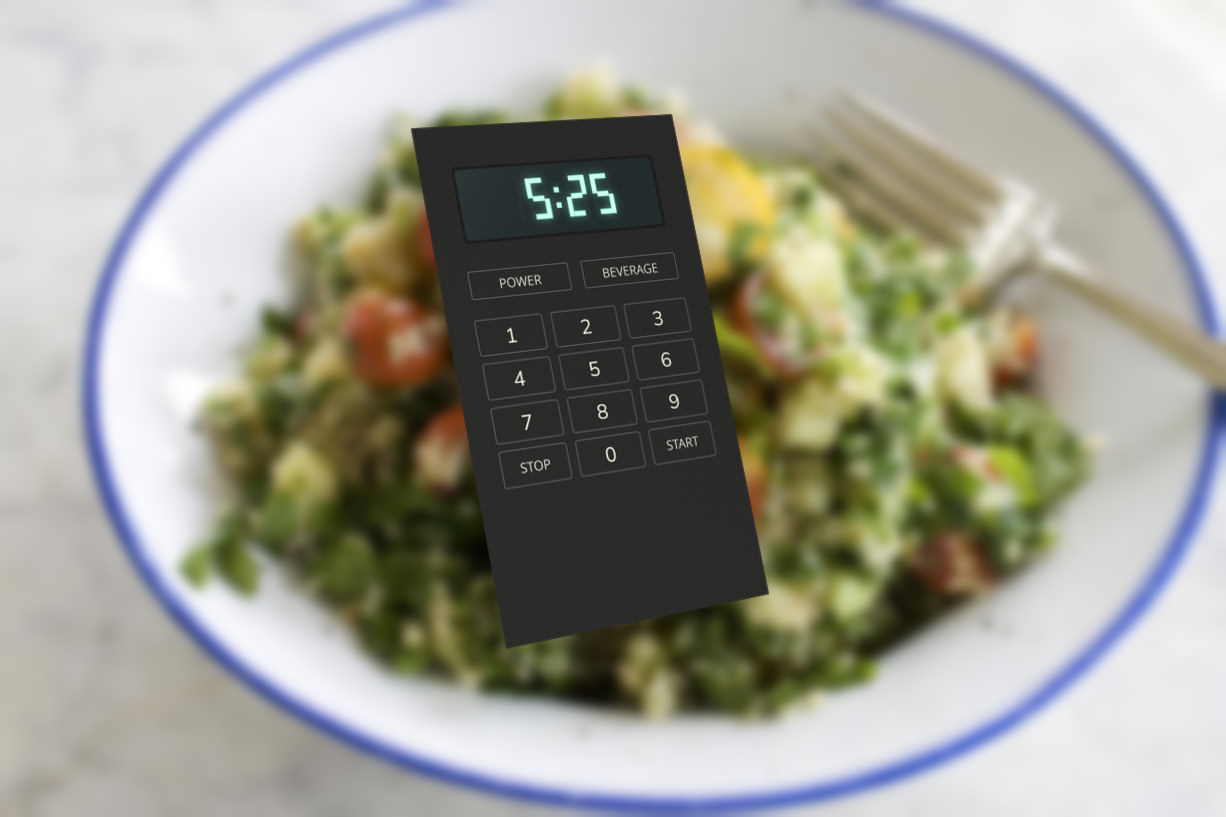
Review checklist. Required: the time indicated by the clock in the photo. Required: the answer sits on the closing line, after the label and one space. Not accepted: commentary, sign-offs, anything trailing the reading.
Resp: 5:25
